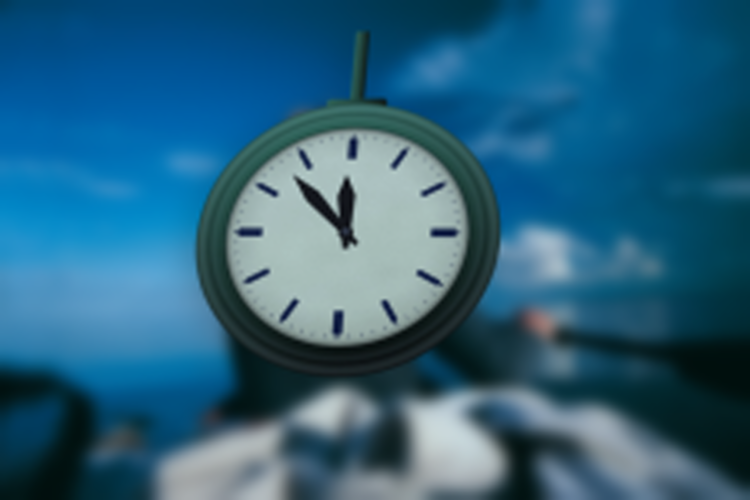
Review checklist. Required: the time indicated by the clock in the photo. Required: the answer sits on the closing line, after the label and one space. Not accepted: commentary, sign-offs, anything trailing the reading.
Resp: 11:53
